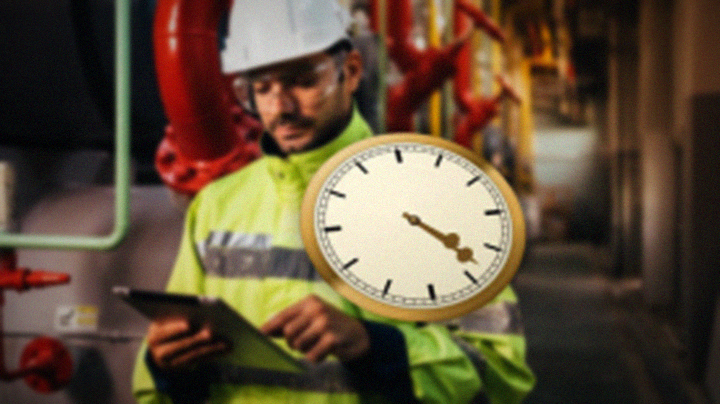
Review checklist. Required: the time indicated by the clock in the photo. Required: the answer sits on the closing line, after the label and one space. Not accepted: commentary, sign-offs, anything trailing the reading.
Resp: 4:23
